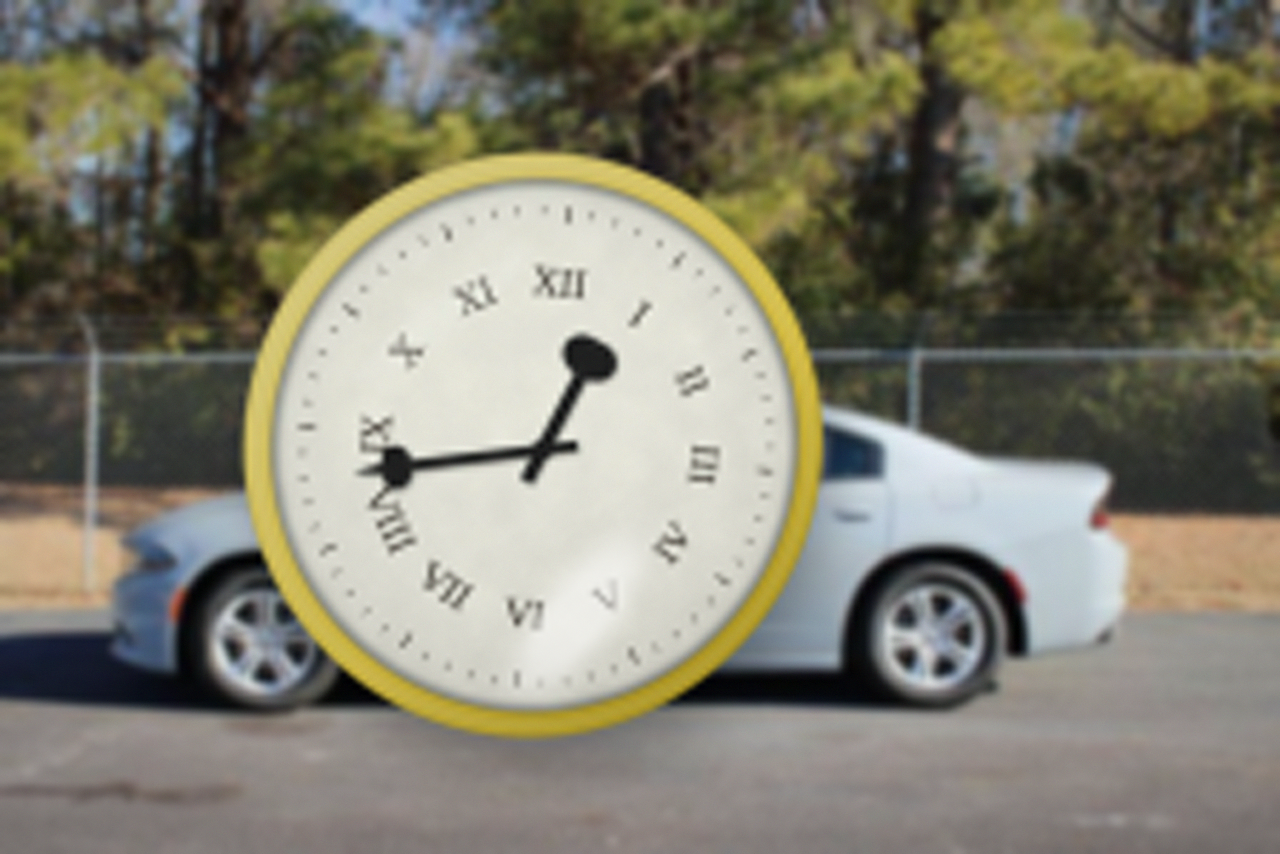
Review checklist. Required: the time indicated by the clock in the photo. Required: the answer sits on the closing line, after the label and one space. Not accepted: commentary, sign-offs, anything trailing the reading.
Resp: 12:43
